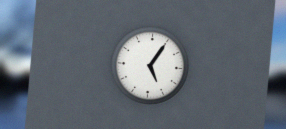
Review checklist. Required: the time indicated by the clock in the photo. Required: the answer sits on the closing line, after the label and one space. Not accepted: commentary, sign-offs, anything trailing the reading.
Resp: 5:05
